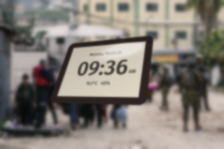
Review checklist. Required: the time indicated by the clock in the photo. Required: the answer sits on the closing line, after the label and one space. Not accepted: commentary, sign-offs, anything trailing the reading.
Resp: 9:36
